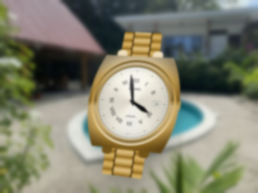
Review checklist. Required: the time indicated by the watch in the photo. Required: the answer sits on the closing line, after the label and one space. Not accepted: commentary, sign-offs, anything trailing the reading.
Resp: 3:58
